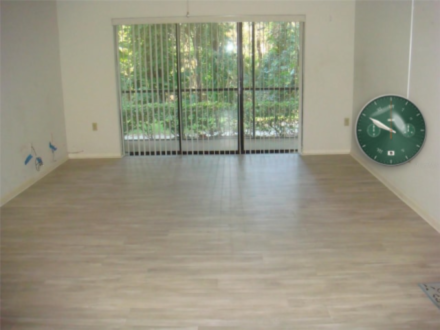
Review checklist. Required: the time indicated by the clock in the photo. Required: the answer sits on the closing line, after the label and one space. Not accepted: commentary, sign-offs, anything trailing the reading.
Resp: 9:50
